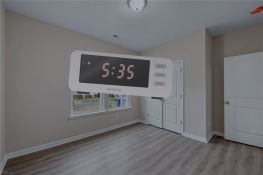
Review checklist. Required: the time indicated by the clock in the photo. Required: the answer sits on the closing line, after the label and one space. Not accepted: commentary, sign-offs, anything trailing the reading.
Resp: 5:35
